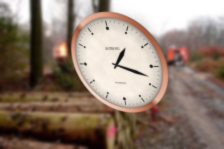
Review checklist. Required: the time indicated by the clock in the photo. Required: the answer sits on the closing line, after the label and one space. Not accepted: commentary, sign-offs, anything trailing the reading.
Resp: 1:18
